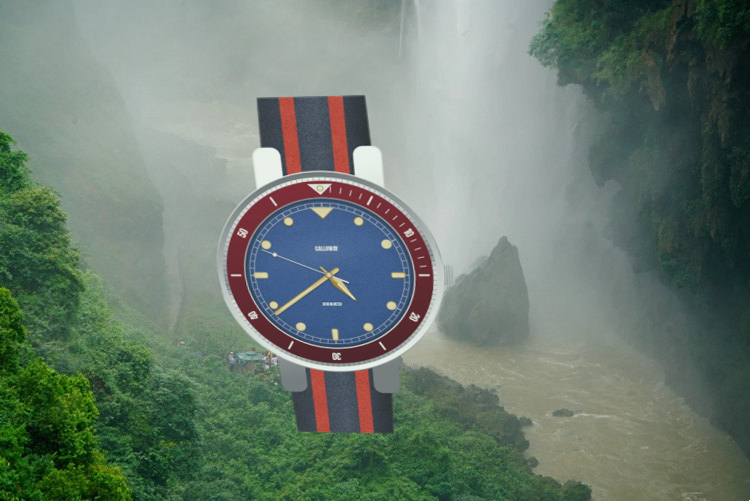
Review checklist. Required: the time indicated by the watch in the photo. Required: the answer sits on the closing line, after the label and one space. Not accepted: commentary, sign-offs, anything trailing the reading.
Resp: 4:38:49
